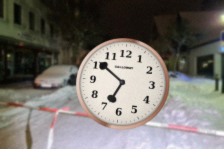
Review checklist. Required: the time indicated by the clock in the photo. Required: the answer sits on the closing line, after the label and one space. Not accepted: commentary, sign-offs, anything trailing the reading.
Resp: 6:51
